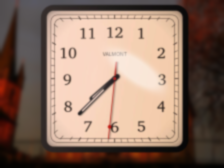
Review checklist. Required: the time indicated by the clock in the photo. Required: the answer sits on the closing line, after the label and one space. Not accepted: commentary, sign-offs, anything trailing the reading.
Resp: 7:37:31
